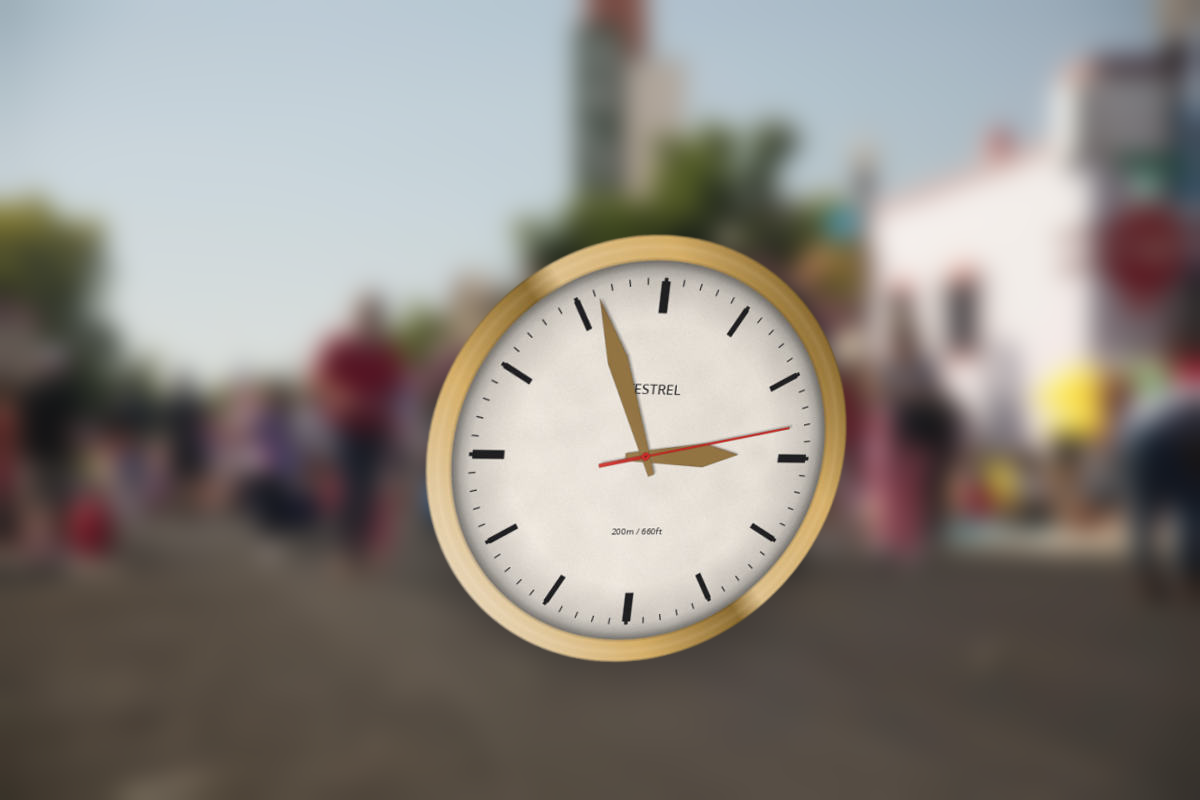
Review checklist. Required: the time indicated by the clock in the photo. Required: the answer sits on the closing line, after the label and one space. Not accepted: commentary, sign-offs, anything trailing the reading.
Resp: 2:56:13
